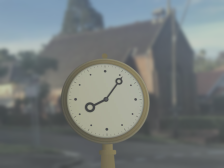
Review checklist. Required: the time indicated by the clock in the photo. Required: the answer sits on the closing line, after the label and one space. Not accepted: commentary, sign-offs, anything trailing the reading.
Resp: 8:06
